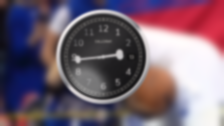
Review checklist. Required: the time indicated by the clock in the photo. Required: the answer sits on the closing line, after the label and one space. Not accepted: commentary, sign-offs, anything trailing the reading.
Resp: 2:44
